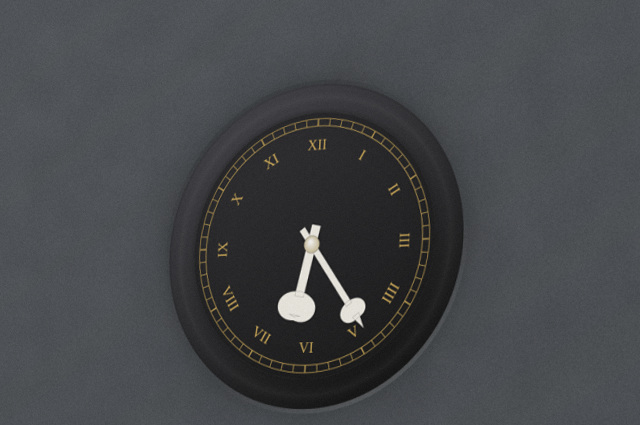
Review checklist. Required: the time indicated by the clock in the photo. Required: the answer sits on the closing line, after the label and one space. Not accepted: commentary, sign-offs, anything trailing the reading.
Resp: 6:24
